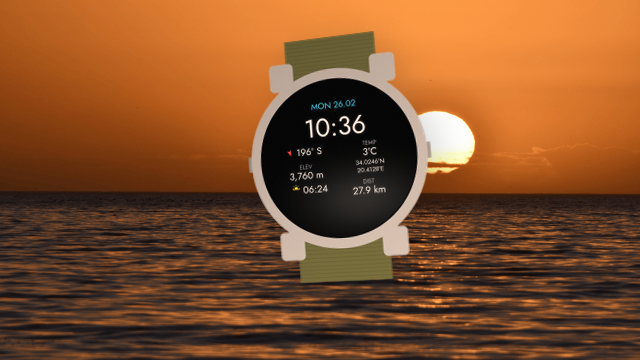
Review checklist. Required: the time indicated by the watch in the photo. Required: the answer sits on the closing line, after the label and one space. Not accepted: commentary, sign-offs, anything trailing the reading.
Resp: 10:36
